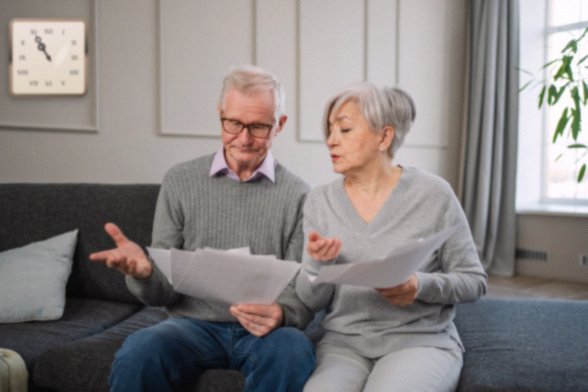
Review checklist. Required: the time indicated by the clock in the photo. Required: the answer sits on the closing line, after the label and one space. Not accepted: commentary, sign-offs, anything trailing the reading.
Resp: 10:55
